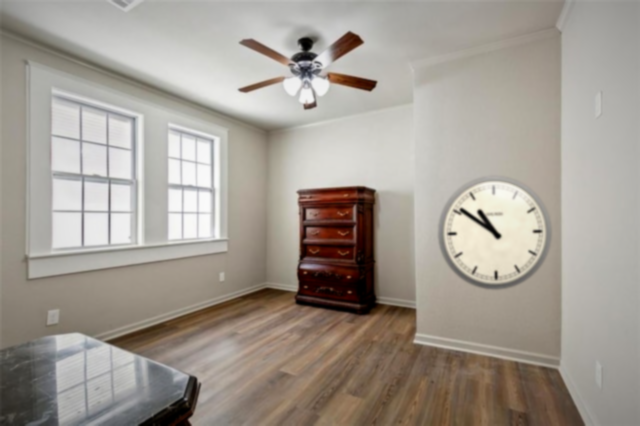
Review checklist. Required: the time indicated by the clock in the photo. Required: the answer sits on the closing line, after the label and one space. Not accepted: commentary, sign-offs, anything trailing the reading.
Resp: 10:51
